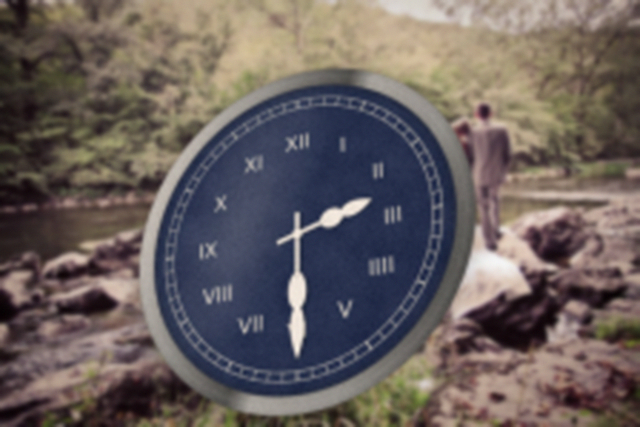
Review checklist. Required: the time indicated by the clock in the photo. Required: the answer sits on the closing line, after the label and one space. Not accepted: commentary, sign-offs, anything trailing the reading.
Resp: 2:30
